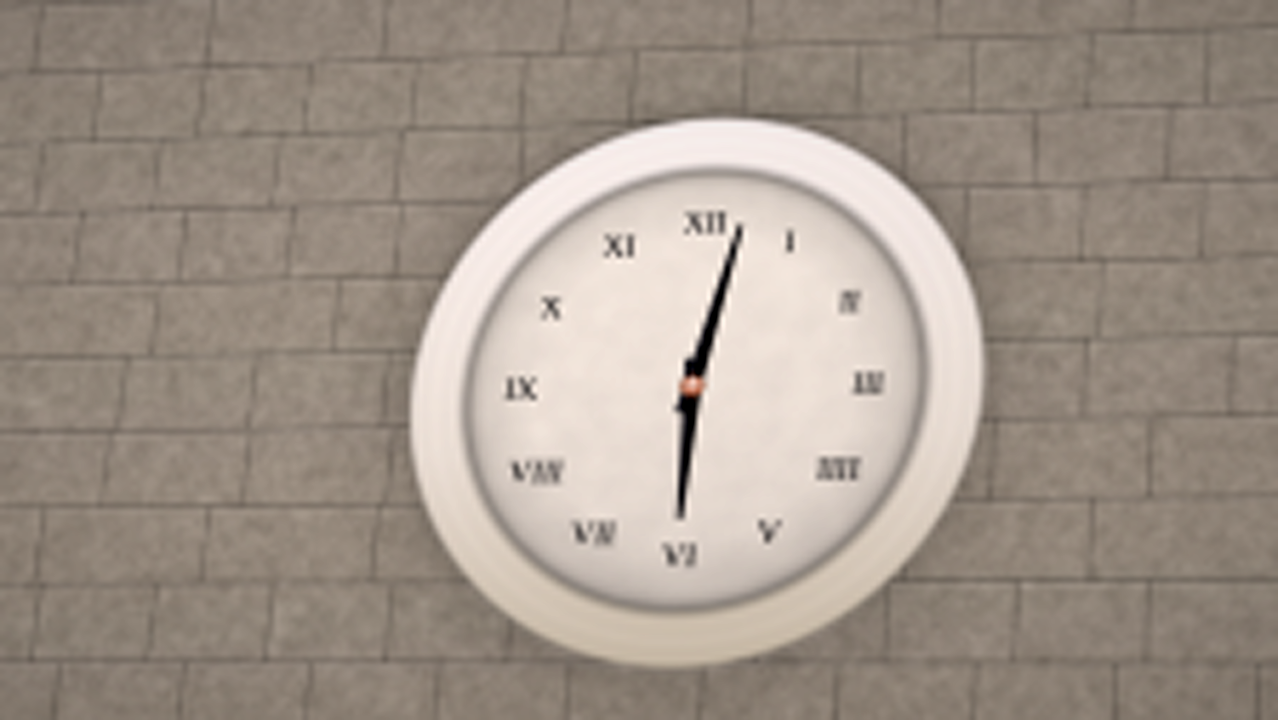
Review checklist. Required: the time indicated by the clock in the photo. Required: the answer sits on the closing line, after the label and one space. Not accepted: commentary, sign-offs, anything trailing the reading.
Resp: 6:02
